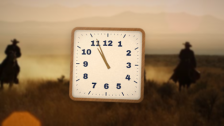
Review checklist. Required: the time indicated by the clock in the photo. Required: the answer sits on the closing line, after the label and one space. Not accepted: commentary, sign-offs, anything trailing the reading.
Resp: 10:56
